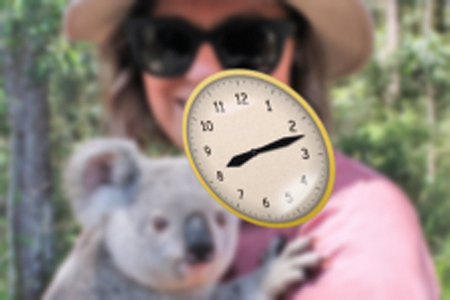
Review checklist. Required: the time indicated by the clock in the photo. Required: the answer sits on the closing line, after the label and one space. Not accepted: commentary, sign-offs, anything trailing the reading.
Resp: 8:12
